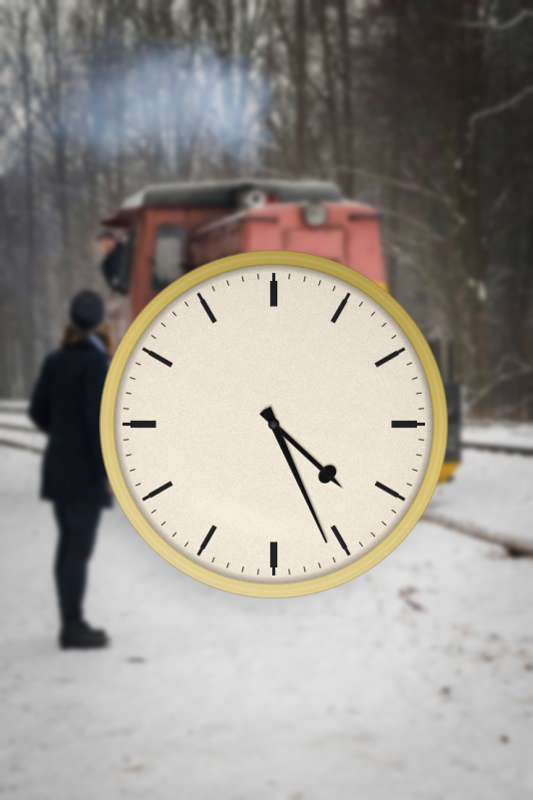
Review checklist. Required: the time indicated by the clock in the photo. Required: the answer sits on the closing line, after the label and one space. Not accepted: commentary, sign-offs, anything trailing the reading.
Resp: 4:26
